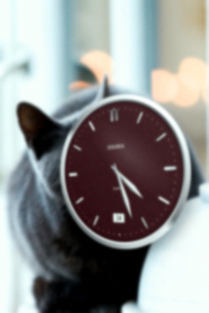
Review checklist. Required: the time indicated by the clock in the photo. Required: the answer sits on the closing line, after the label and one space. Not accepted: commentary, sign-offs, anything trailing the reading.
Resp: 4:27
